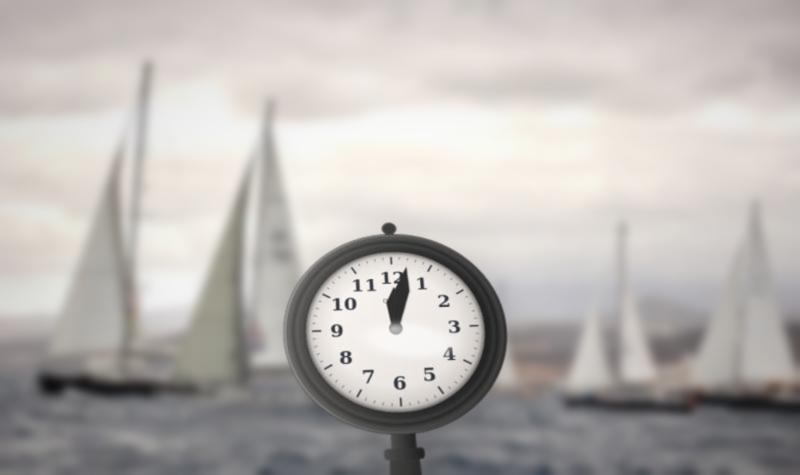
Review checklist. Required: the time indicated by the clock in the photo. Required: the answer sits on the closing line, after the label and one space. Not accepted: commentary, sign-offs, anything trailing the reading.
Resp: 12:02
